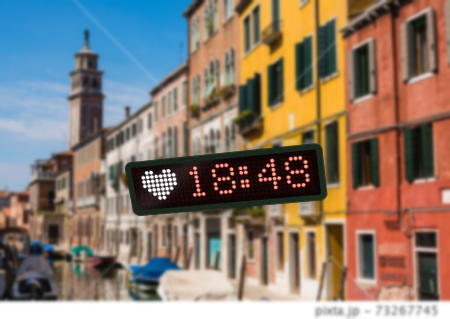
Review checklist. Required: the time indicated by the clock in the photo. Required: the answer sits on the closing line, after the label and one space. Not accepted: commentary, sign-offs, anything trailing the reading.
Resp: 18:48
